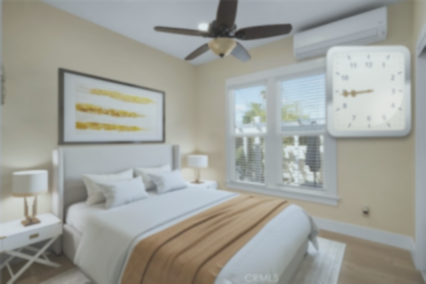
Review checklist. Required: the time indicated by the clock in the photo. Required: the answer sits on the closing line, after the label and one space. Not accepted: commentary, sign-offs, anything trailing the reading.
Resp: 8:44
